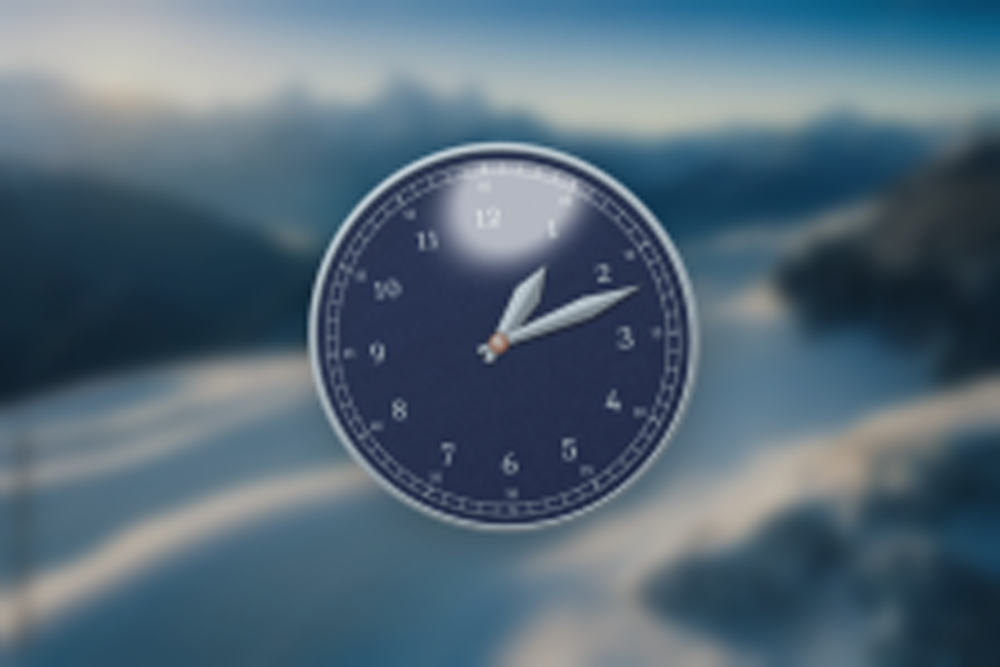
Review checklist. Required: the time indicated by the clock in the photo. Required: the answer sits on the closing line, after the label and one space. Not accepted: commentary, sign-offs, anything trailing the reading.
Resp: 1:12
